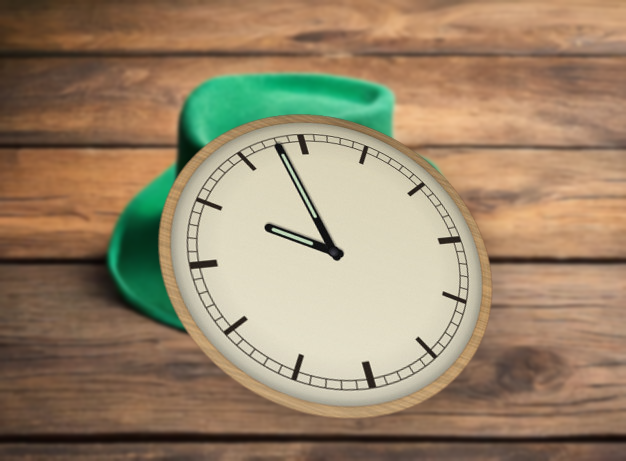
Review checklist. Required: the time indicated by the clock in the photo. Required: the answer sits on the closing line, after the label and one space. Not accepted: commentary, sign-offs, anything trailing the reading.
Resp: 9:58
